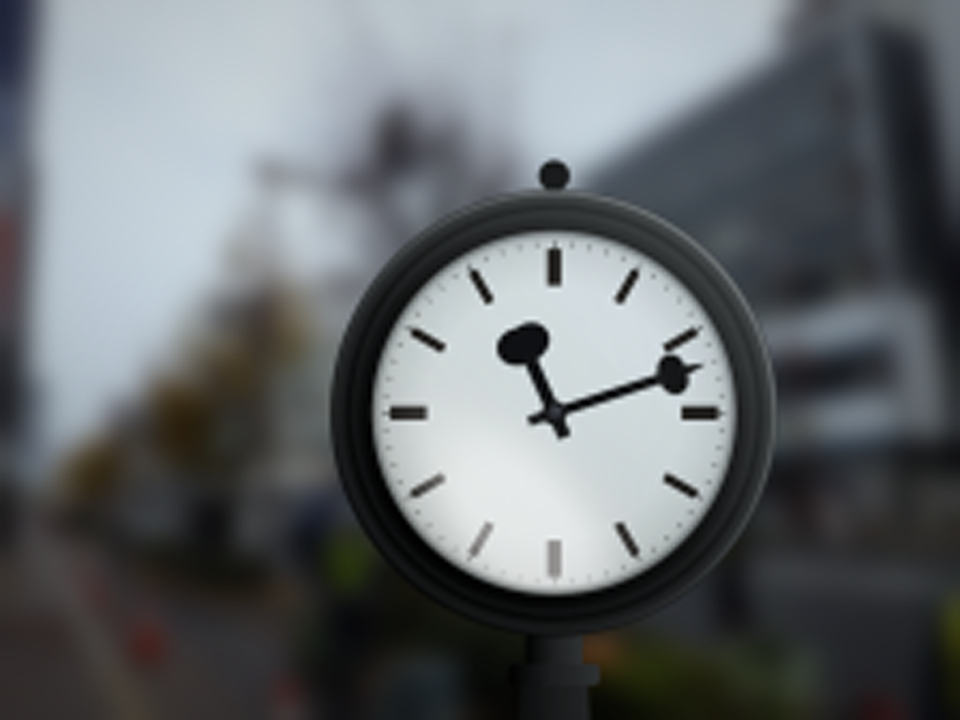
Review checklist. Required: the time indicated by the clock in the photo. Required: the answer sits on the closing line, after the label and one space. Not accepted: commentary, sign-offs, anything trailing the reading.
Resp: 11:12
